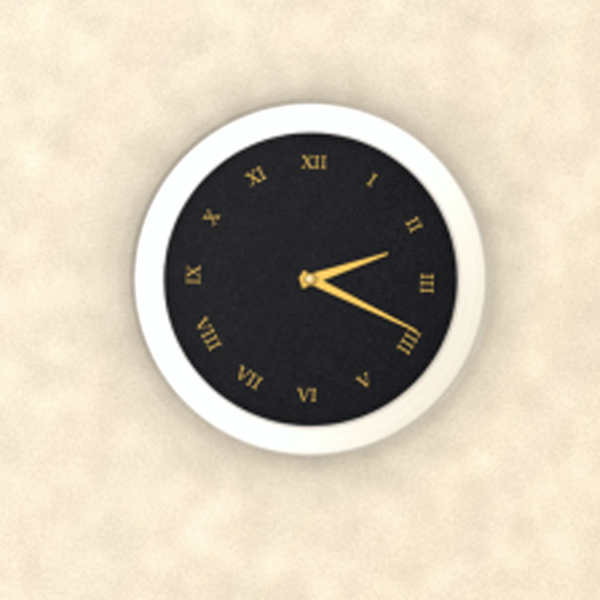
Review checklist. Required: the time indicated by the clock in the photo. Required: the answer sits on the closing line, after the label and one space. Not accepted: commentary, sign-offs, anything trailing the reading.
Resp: 2:19
